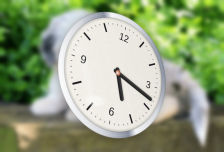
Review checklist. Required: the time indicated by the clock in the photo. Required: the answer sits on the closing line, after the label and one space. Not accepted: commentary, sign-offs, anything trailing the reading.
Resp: 5:18
